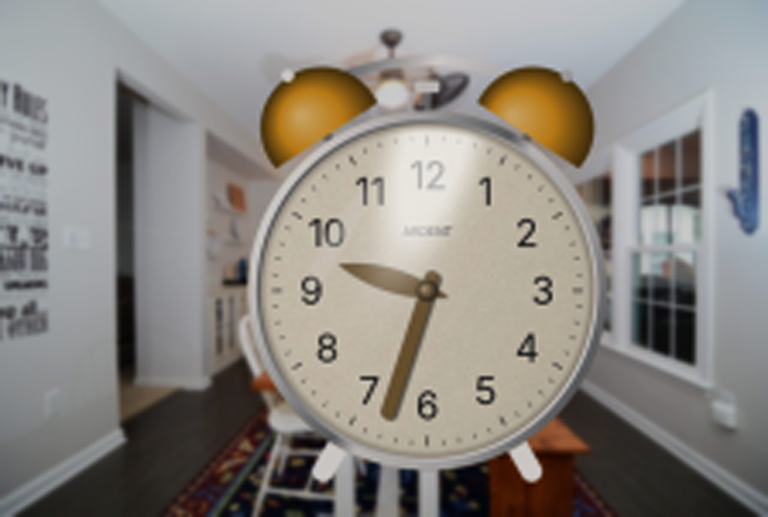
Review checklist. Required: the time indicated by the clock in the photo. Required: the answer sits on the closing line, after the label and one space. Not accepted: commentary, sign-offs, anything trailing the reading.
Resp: 9:33
